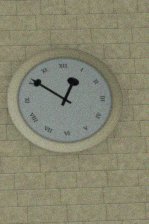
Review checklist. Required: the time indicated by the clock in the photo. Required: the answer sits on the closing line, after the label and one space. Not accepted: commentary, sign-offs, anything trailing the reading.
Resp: 12:51
